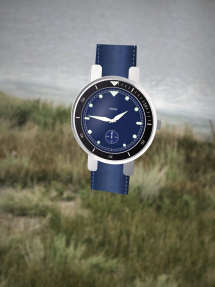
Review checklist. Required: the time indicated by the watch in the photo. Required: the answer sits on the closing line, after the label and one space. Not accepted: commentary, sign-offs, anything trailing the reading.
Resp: 1:46
